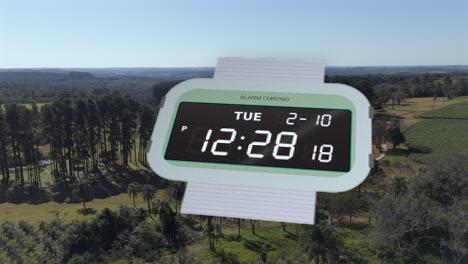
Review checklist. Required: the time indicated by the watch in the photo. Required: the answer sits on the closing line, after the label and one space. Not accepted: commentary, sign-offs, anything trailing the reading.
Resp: 12:28:18
